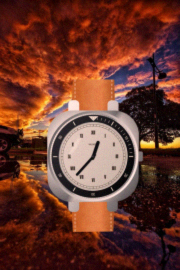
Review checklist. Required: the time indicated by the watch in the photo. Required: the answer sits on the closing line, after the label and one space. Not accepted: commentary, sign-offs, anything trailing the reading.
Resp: 12:37
